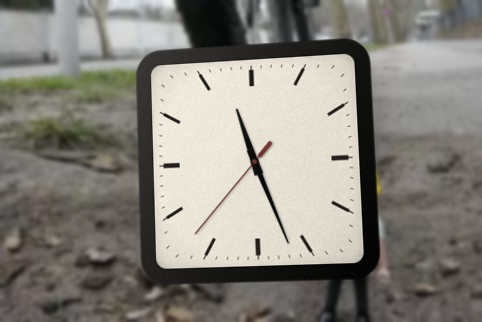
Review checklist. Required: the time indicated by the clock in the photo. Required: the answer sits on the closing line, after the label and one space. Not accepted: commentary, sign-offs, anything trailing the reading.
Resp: 11:26:37
